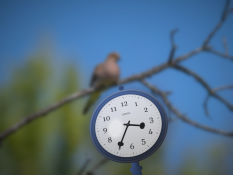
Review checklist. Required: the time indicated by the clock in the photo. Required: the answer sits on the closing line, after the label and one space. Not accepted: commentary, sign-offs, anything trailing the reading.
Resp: 3:35
